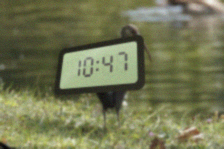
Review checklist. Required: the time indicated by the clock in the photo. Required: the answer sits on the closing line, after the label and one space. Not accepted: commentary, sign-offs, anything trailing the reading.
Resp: 10:47
